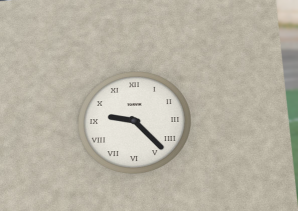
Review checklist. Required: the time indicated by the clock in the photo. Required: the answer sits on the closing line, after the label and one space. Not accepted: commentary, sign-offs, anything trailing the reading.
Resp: 9:23
